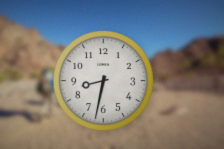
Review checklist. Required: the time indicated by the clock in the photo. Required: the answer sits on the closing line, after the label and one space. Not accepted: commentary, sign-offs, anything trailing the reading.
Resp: 8:32
